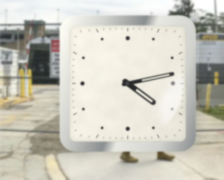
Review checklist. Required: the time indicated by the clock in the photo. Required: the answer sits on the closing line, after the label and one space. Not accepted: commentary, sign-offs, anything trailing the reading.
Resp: 4:13
